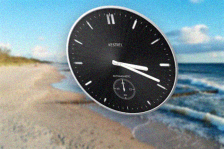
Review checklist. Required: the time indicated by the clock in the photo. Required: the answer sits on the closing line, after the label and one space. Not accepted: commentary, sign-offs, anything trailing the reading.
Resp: 3:19
